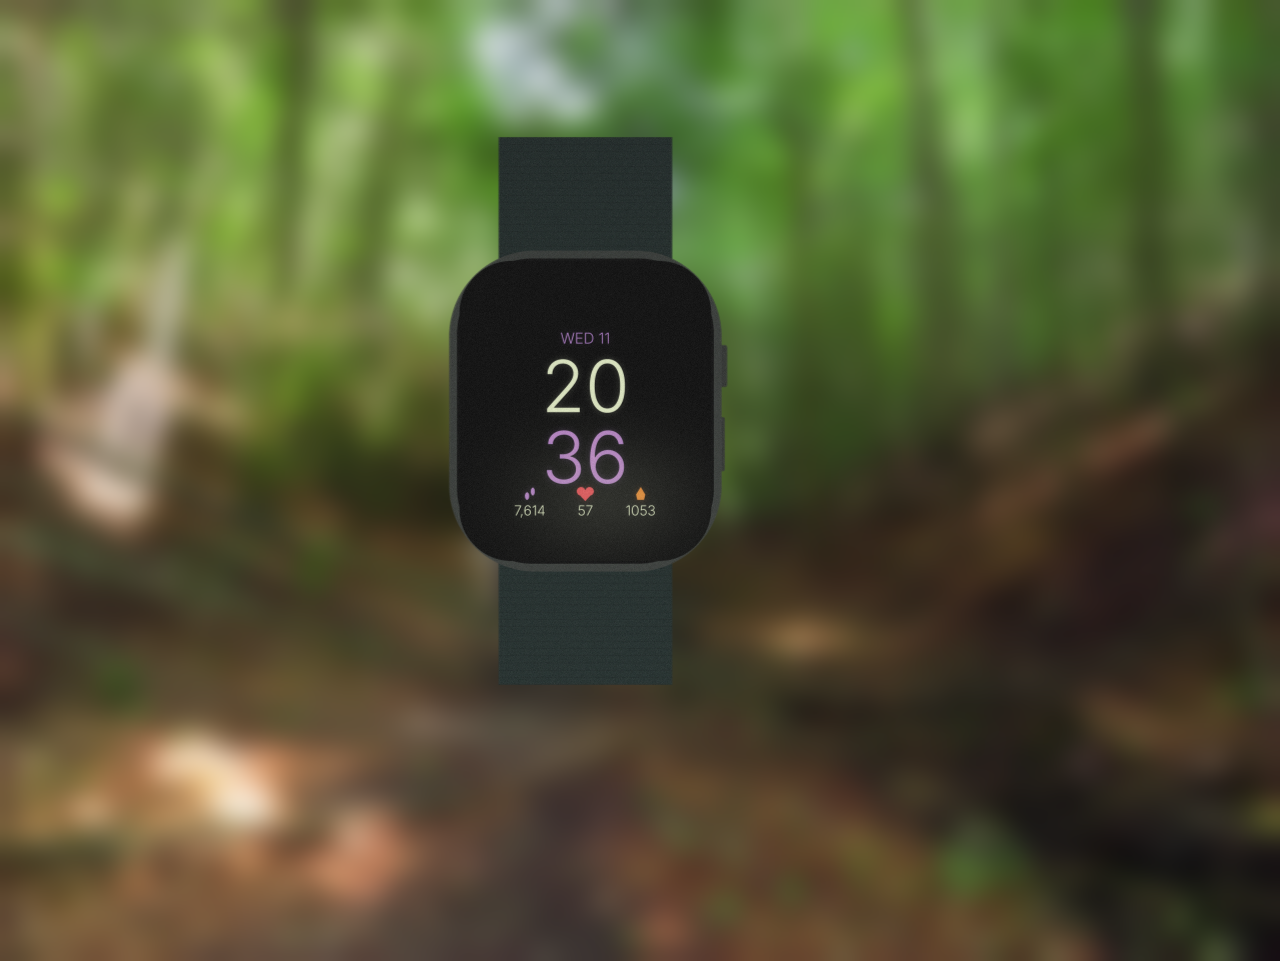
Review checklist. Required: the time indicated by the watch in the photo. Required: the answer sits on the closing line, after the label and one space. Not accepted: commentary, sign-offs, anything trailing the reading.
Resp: 20:36
